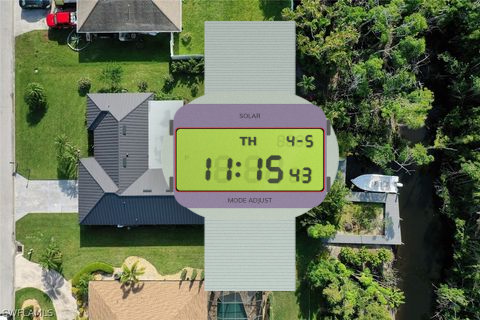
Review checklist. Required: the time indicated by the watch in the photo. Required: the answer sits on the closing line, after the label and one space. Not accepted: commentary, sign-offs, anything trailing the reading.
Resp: 11:15:43
